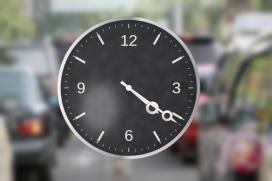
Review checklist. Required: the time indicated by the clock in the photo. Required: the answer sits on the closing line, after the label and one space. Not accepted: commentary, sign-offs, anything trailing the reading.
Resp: 4:21
